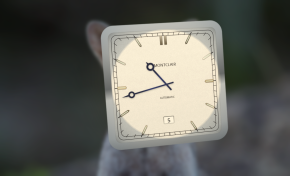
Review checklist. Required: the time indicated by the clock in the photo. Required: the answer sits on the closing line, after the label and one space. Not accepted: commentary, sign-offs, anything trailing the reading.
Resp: 10:43
